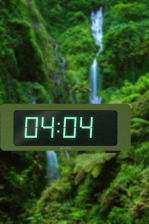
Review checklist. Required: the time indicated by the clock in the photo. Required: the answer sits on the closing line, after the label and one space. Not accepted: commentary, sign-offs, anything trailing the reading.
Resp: 4:04
